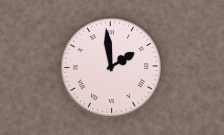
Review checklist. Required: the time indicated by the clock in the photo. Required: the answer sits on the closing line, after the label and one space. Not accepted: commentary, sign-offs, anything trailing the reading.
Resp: 1:59
